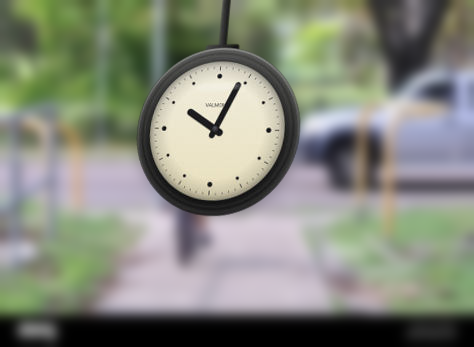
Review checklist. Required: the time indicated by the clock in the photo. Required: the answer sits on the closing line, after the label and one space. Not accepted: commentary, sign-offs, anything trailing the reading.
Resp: 10:04
